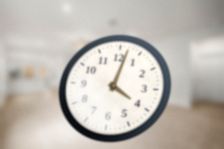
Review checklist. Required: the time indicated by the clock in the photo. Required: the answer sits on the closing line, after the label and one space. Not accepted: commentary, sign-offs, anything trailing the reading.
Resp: 4:02
